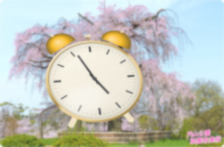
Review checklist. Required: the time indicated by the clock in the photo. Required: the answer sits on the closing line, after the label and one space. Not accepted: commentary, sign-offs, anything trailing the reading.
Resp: 4:56
